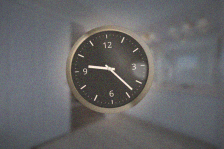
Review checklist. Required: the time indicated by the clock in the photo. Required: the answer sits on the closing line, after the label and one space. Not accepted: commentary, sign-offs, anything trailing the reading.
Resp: 9:23
